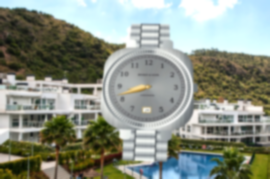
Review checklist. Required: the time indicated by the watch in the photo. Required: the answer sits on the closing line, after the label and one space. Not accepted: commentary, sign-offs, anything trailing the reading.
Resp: 8:42
